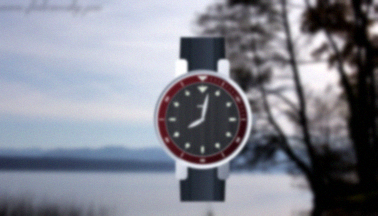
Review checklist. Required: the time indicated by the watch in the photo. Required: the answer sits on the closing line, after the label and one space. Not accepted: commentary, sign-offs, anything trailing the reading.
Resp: 8:02
